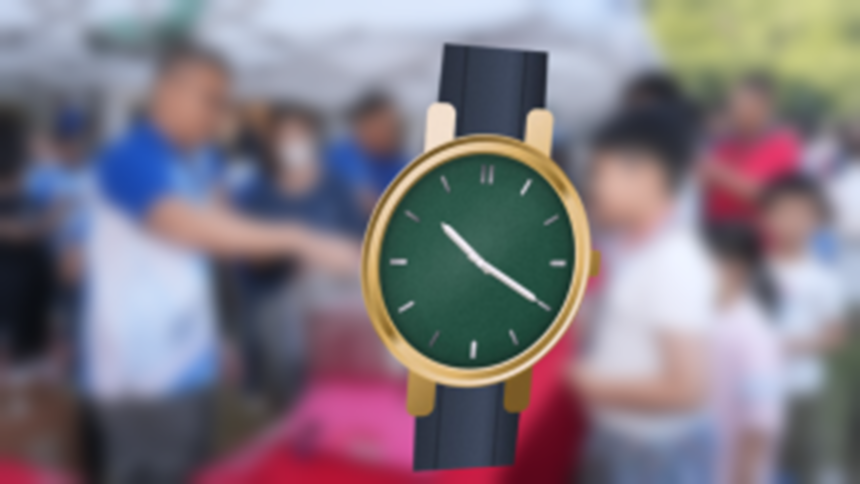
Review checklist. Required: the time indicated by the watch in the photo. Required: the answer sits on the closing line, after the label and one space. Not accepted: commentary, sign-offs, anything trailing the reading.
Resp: 10:20
